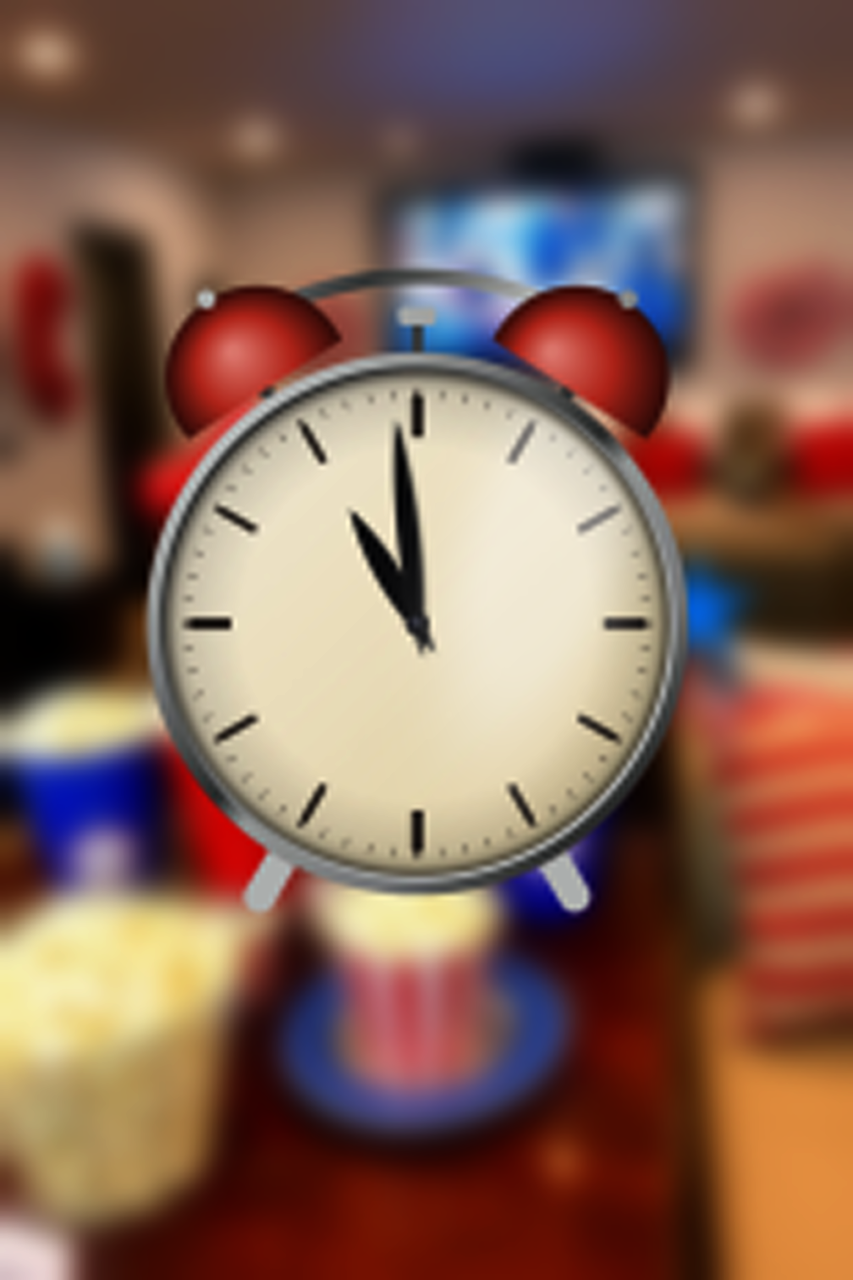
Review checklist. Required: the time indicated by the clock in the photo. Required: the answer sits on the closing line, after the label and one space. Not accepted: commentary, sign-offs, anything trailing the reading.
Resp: 10:59
